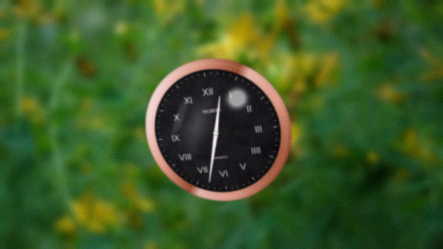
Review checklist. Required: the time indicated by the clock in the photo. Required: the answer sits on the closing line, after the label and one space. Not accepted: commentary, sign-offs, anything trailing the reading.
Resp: 12:33
